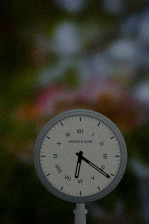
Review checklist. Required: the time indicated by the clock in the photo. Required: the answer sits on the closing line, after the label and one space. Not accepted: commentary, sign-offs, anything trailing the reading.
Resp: 6:21
